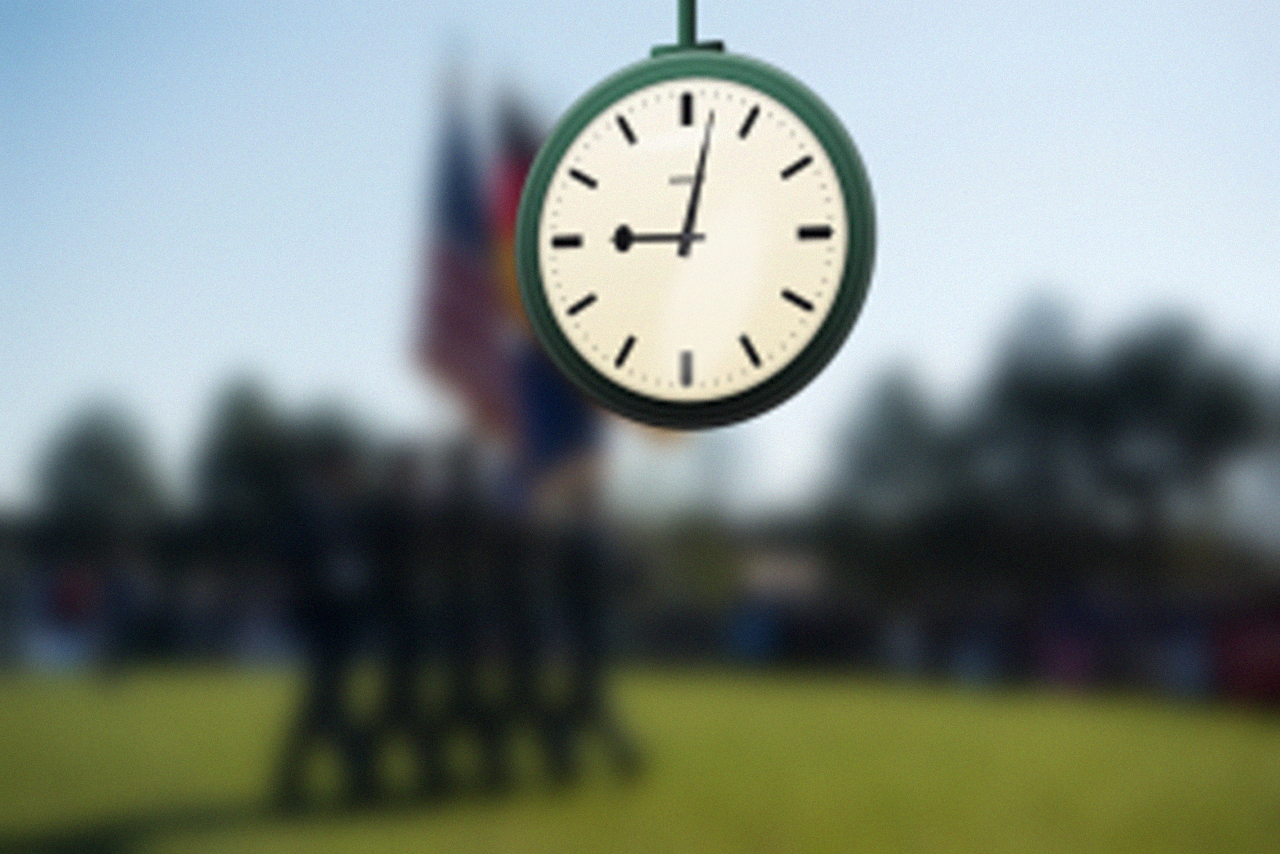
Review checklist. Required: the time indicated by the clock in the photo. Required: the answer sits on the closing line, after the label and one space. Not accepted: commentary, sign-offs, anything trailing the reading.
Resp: 9:02
